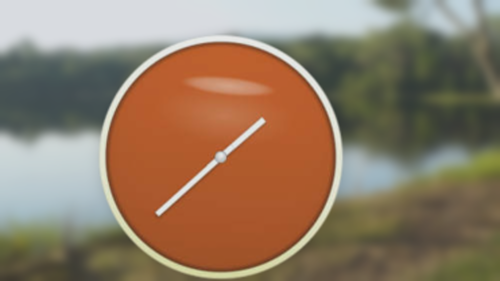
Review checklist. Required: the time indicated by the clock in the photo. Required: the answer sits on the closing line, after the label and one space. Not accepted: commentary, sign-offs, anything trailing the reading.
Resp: 1:38
